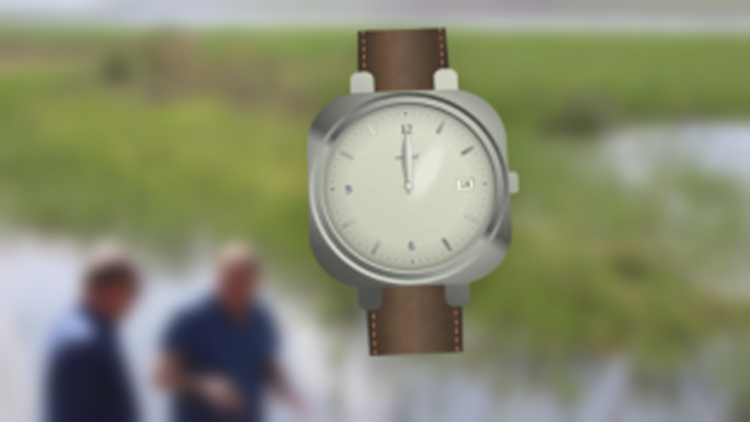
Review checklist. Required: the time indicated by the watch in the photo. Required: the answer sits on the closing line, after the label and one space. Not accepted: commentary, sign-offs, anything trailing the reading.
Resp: 12:00
